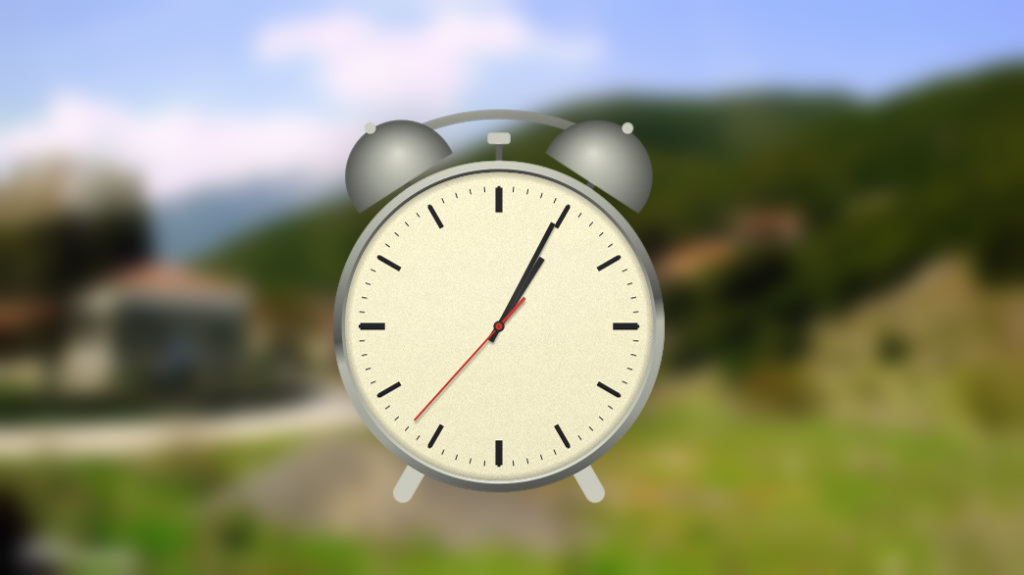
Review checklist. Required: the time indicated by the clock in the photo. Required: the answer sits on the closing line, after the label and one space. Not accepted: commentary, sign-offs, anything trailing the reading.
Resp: 1:04:37
